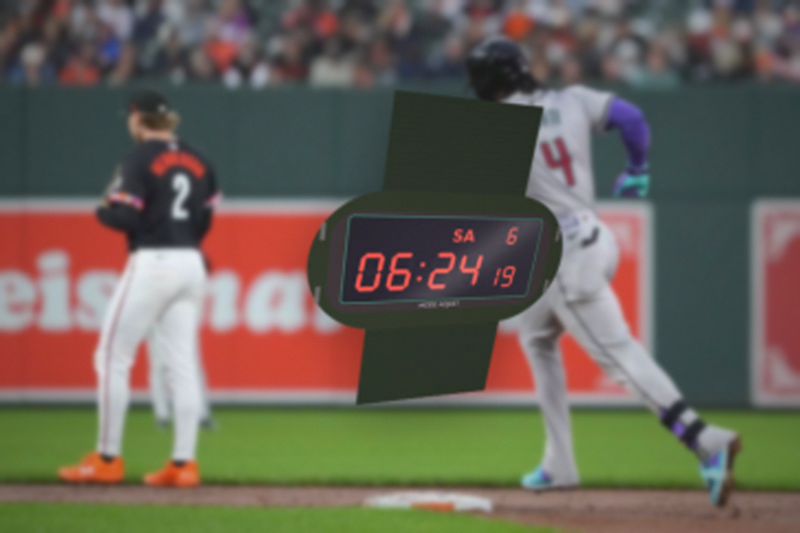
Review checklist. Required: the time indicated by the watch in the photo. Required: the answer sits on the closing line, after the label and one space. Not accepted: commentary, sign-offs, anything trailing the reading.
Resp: 6:24:19
